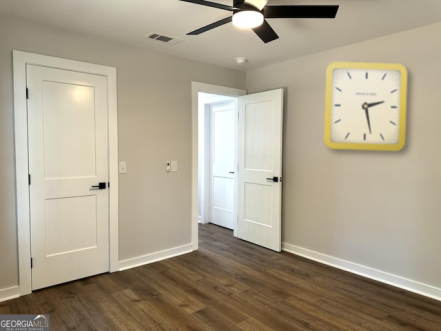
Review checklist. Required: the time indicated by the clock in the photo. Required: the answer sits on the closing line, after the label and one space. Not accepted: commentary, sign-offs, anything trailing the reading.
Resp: 2:28
